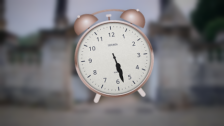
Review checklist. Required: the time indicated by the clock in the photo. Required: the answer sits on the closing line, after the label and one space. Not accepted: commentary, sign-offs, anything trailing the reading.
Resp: 5:28
